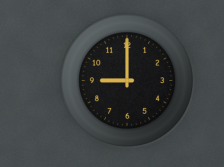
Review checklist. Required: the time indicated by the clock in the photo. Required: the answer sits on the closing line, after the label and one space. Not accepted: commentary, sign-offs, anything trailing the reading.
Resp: 9:00
